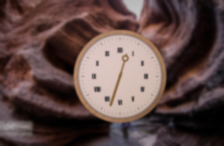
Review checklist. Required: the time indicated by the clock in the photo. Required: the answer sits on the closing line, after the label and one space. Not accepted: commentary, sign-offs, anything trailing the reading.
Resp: 12:33
